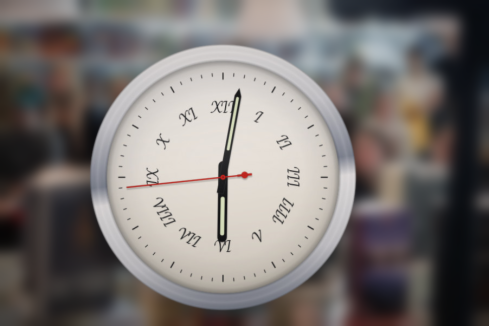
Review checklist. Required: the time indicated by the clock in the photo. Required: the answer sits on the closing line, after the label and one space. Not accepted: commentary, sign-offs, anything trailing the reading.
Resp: 6:01:44
